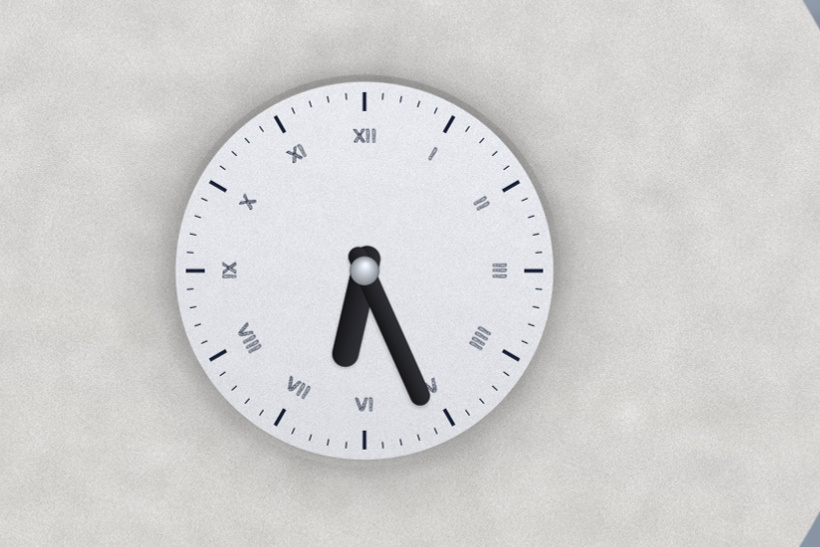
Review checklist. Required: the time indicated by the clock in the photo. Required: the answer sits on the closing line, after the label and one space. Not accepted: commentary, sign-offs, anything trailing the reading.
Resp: 6:26
